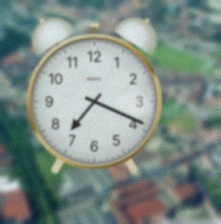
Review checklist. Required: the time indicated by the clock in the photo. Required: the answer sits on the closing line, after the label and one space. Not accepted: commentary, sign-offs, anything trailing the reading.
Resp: 7:19
